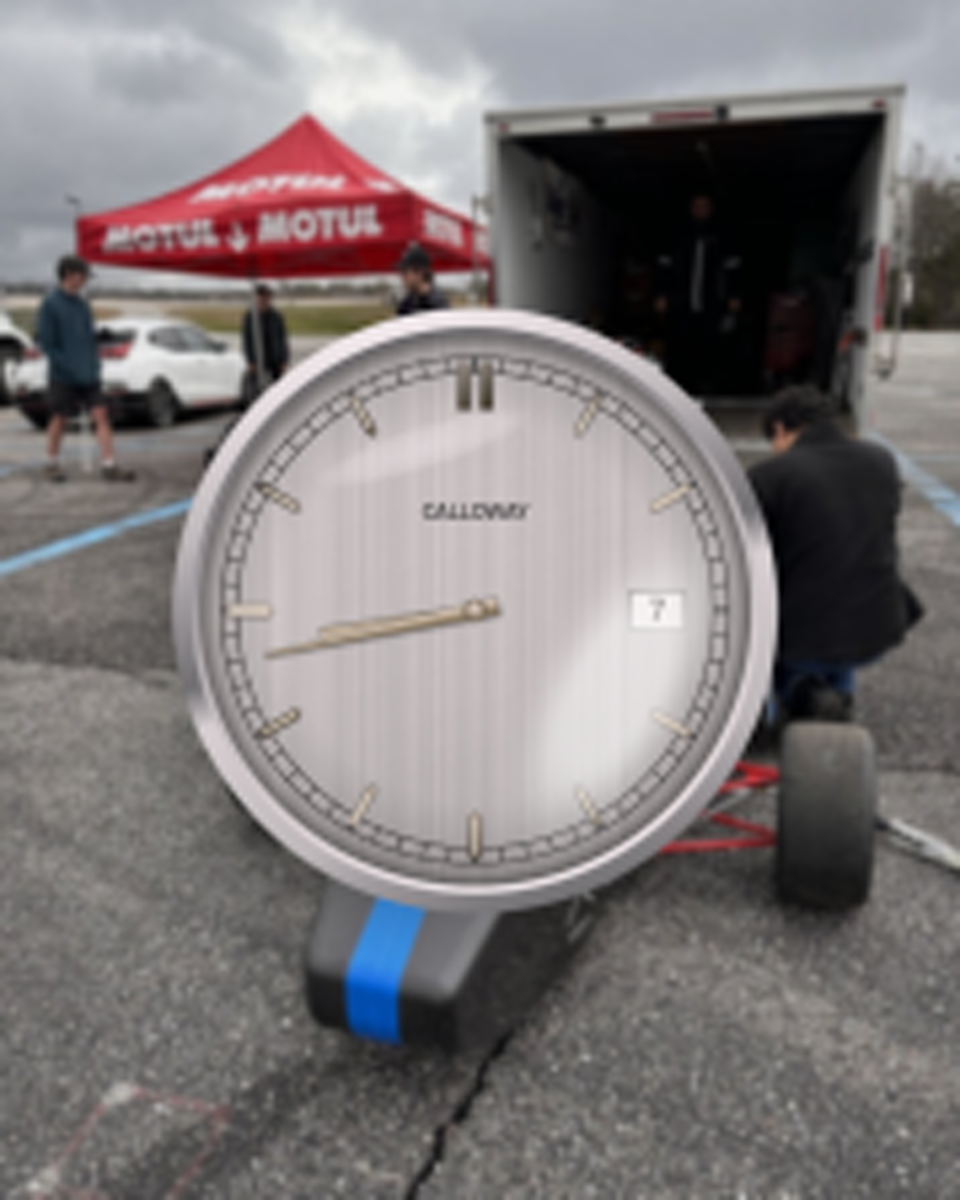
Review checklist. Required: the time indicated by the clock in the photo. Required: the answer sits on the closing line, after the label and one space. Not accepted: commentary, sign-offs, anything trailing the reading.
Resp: 8:43
